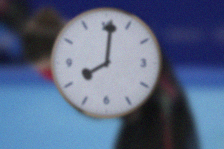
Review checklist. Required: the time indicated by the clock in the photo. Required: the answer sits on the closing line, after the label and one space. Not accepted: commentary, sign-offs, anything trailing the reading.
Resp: 8:01
